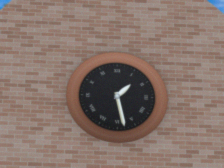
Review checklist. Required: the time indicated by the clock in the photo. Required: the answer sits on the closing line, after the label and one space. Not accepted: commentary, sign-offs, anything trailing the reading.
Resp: 1:28
